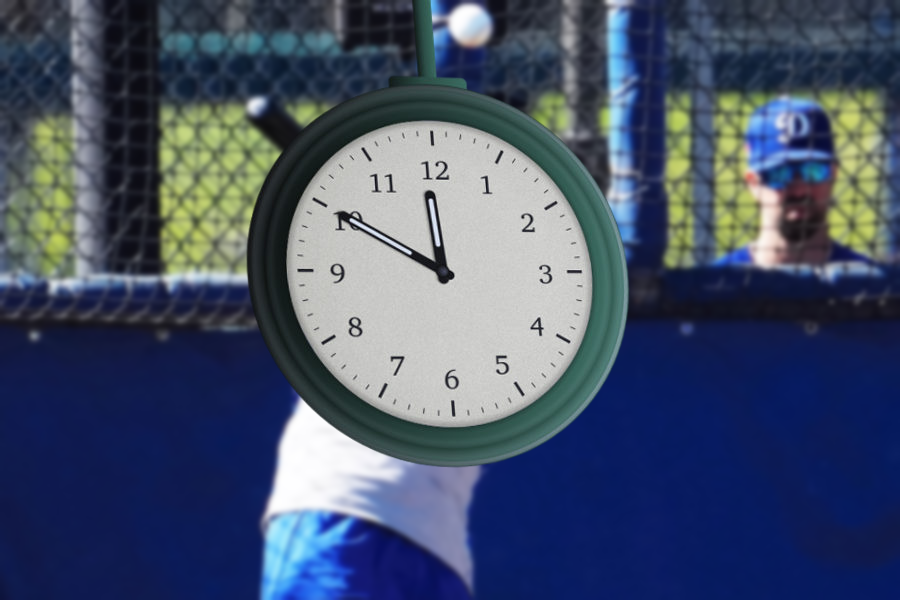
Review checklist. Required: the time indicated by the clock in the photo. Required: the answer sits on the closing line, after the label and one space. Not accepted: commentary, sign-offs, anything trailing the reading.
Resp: 11:50
